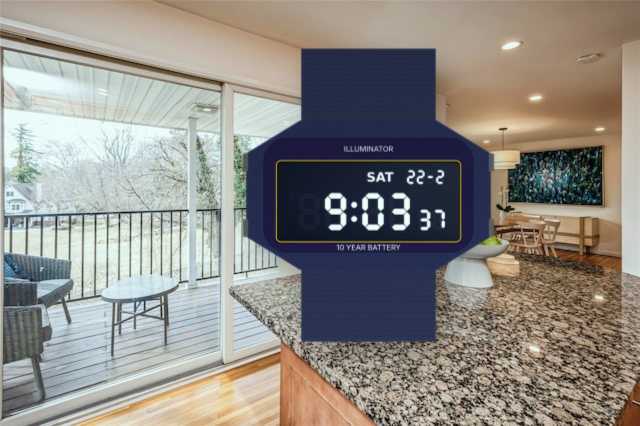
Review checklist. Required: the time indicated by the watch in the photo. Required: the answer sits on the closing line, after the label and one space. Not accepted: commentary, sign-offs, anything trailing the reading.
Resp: 9:03:37
